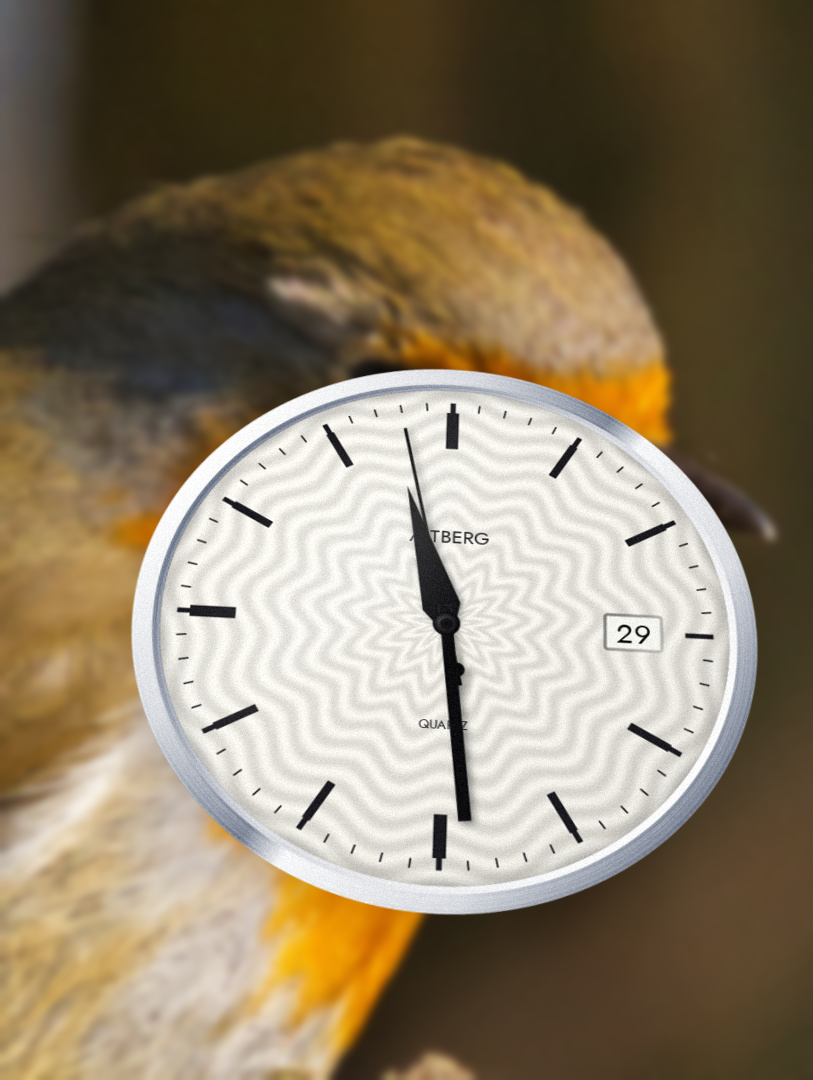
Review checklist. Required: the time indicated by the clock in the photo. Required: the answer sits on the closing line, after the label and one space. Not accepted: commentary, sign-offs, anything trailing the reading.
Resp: 11:28:58
